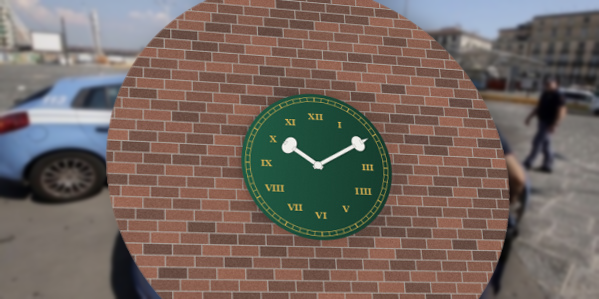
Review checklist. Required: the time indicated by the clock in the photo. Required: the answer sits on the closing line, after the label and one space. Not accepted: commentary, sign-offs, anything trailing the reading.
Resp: 10:10
